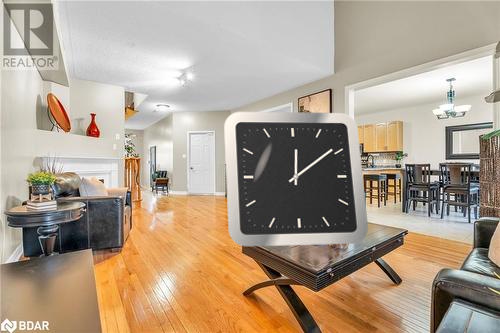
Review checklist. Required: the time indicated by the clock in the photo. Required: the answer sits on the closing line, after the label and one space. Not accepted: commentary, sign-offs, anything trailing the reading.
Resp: 12:09
